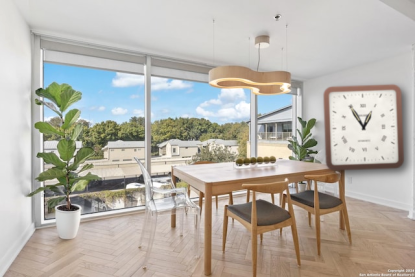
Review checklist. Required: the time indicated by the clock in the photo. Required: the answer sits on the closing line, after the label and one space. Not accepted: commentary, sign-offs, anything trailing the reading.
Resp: 12:55
